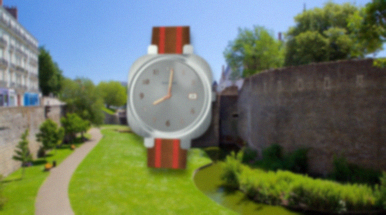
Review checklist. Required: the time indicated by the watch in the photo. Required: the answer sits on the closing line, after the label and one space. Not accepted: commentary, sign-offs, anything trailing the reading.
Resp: 8:01
